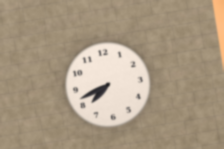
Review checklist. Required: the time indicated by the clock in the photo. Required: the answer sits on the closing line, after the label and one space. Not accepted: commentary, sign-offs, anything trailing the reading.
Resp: 7:42
